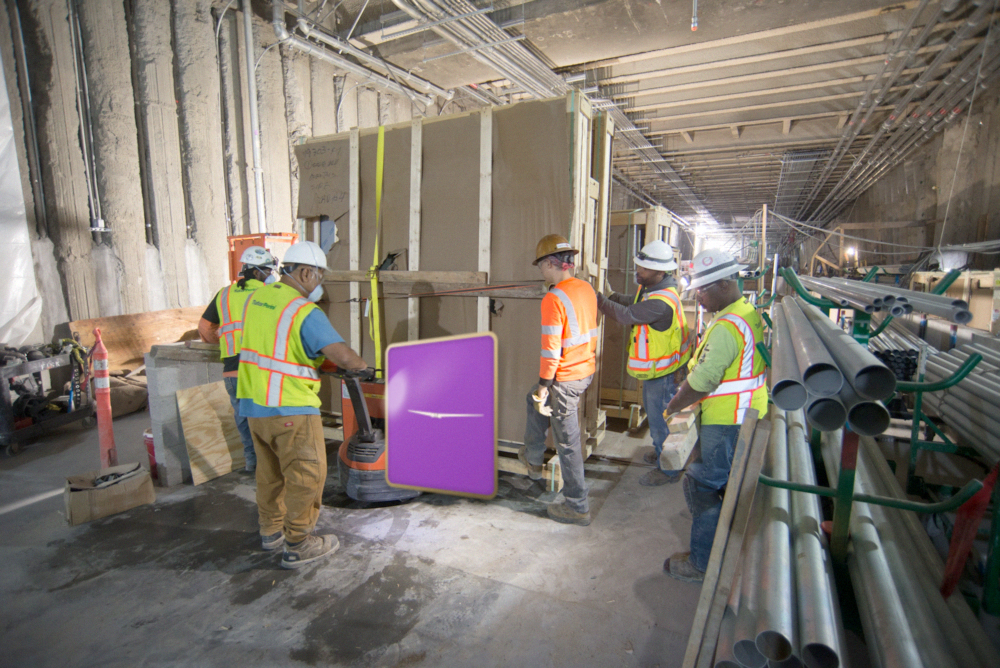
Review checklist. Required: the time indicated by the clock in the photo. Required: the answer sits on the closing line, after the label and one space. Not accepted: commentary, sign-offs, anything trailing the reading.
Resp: 9:15
